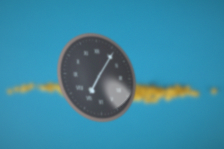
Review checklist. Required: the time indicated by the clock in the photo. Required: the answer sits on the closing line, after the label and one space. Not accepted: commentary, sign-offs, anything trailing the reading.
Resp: 7:06
